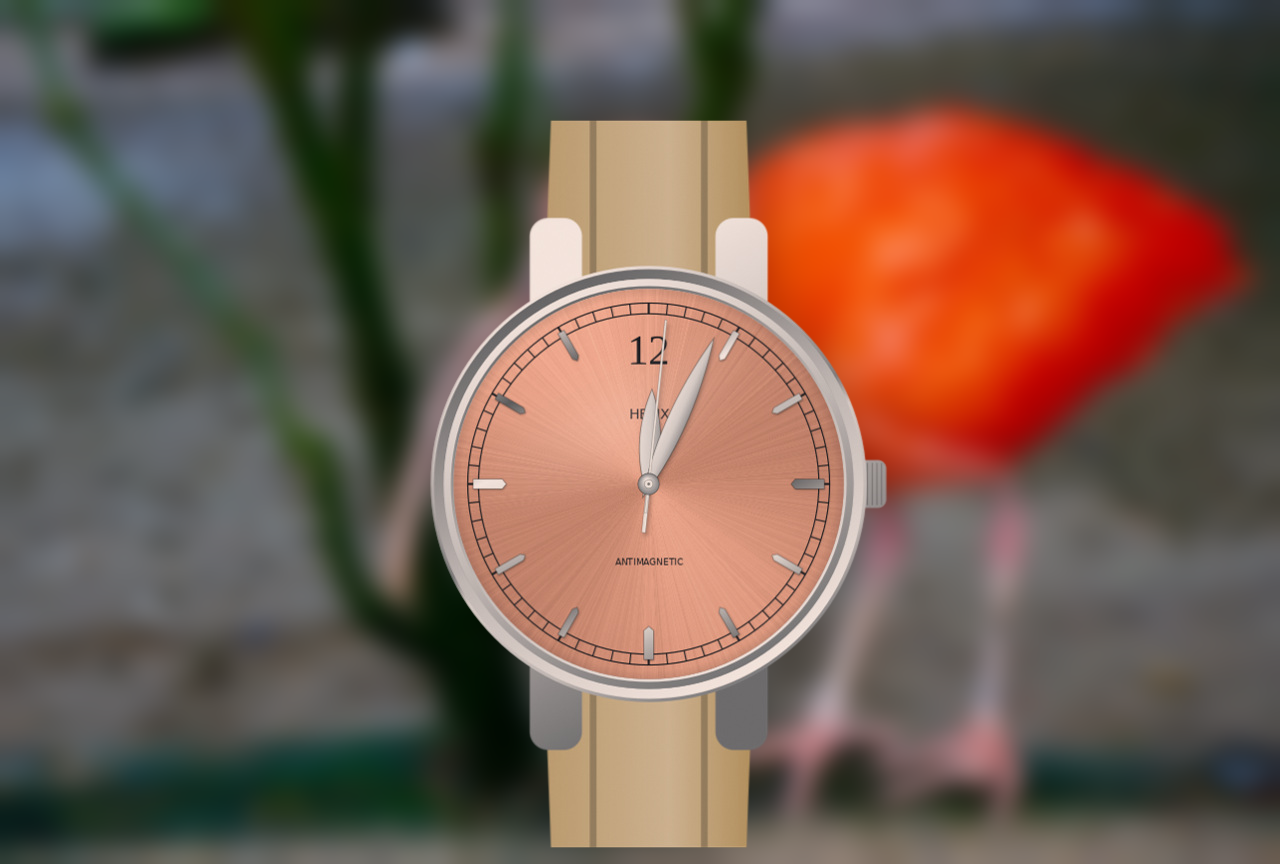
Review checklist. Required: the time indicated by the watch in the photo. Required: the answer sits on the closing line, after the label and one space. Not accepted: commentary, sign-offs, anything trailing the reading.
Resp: 12:04:01
